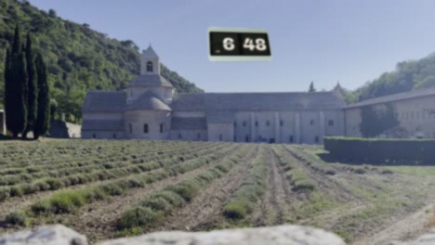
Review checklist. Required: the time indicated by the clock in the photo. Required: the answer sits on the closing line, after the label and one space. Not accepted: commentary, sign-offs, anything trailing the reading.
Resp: 6:48
